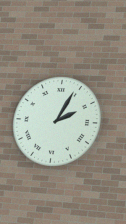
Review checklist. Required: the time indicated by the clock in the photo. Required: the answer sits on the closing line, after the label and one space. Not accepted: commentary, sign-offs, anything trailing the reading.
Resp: 2:04
